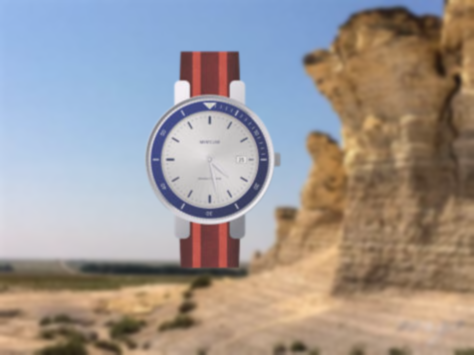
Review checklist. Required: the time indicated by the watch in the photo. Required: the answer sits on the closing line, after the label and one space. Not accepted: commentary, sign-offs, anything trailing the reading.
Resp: 4:28
